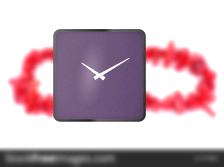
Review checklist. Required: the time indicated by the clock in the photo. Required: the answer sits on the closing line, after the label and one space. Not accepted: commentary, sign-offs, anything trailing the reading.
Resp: 10:10
